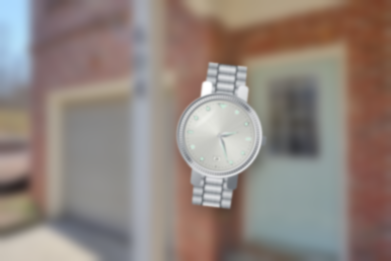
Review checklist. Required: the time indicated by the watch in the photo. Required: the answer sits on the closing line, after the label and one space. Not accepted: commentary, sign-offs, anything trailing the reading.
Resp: 2:26
